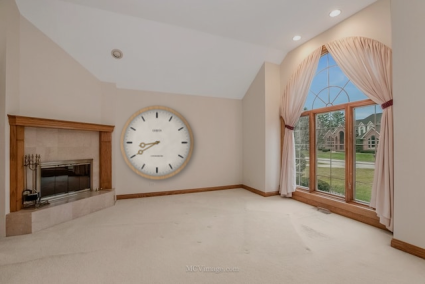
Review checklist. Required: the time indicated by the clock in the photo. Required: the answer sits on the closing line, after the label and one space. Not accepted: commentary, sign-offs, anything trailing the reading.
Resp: 8:40
